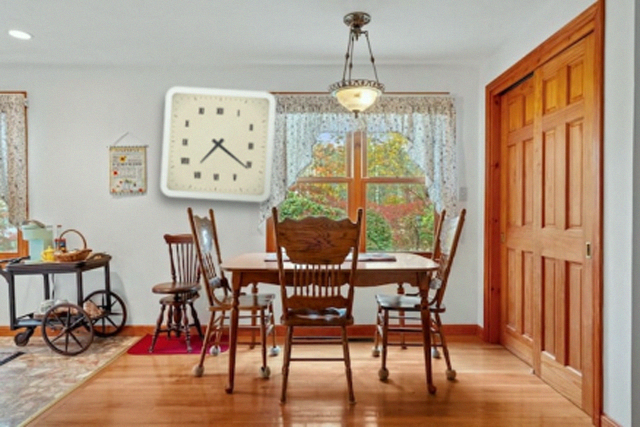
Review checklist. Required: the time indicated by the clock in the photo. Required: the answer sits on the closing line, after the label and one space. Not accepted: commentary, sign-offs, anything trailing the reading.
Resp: 7:21
